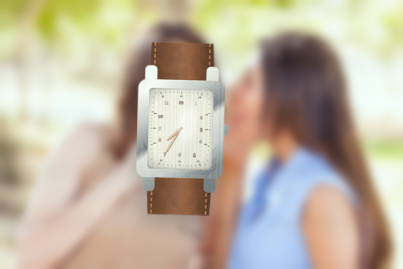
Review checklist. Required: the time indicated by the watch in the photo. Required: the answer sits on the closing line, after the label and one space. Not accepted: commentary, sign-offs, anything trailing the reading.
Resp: 7:35
